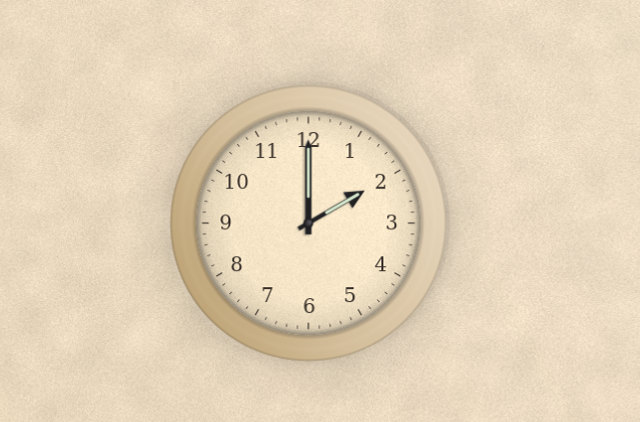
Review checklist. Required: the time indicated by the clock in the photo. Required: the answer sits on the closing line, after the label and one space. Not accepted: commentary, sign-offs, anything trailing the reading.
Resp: 2:00
